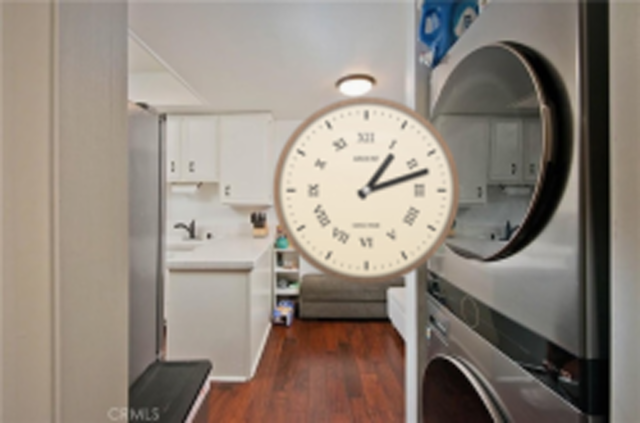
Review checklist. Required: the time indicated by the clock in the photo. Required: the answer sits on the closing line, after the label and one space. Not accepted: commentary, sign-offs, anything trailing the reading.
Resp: 1:12
